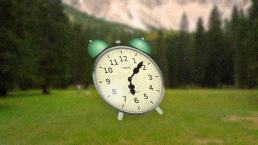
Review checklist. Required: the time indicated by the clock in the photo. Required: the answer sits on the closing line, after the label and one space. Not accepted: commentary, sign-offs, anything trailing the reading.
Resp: 6:08
